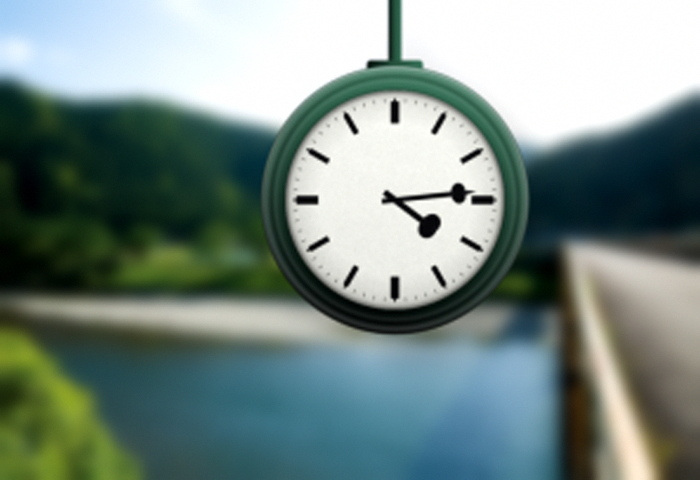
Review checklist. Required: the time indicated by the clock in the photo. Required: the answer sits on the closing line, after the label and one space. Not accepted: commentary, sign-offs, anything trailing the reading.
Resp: 4:14
